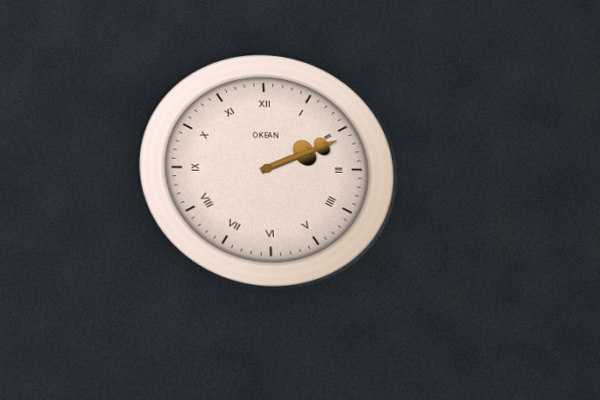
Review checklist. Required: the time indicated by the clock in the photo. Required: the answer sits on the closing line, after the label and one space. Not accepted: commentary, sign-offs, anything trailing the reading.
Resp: 2:11
